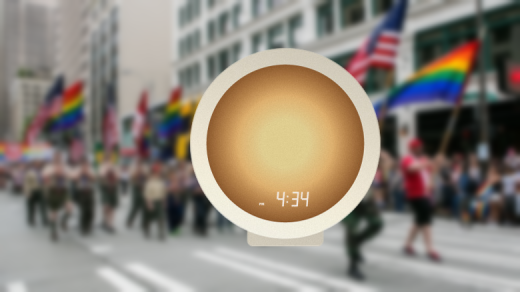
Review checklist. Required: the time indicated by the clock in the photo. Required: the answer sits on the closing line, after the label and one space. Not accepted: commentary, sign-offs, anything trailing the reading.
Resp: 4:34
